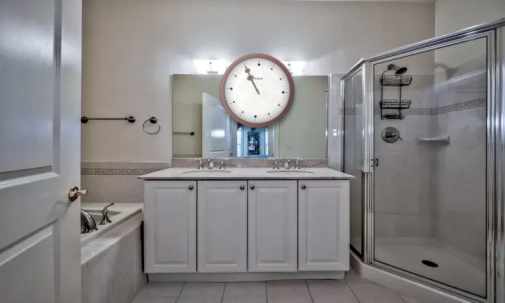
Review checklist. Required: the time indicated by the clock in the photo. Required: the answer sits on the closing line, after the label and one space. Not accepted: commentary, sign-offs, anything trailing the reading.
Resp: 10:55
